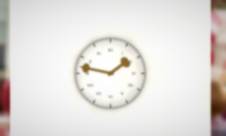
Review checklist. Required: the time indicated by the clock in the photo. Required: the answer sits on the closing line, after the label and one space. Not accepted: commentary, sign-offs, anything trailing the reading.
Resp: 1:47
